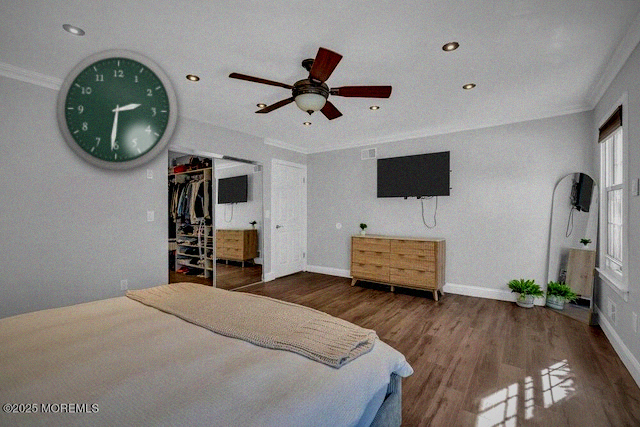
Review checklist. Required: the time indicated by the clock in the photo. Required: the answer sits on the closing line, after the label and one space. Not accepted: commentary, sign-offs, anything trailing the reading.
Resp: 2:31
